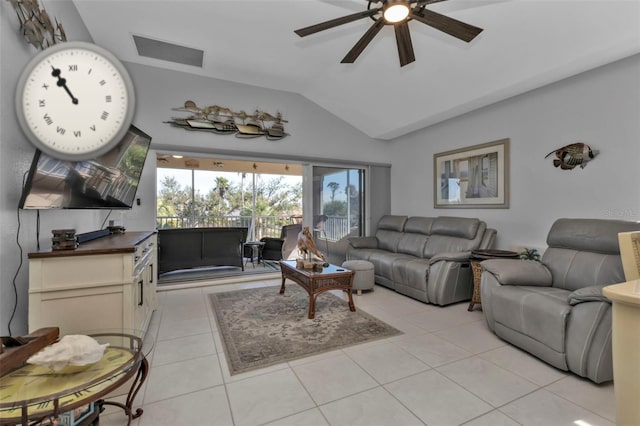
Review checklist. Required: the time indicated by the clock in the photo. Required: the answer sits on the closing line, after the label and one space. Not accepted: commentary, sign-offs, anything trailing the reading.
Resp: 10:55
